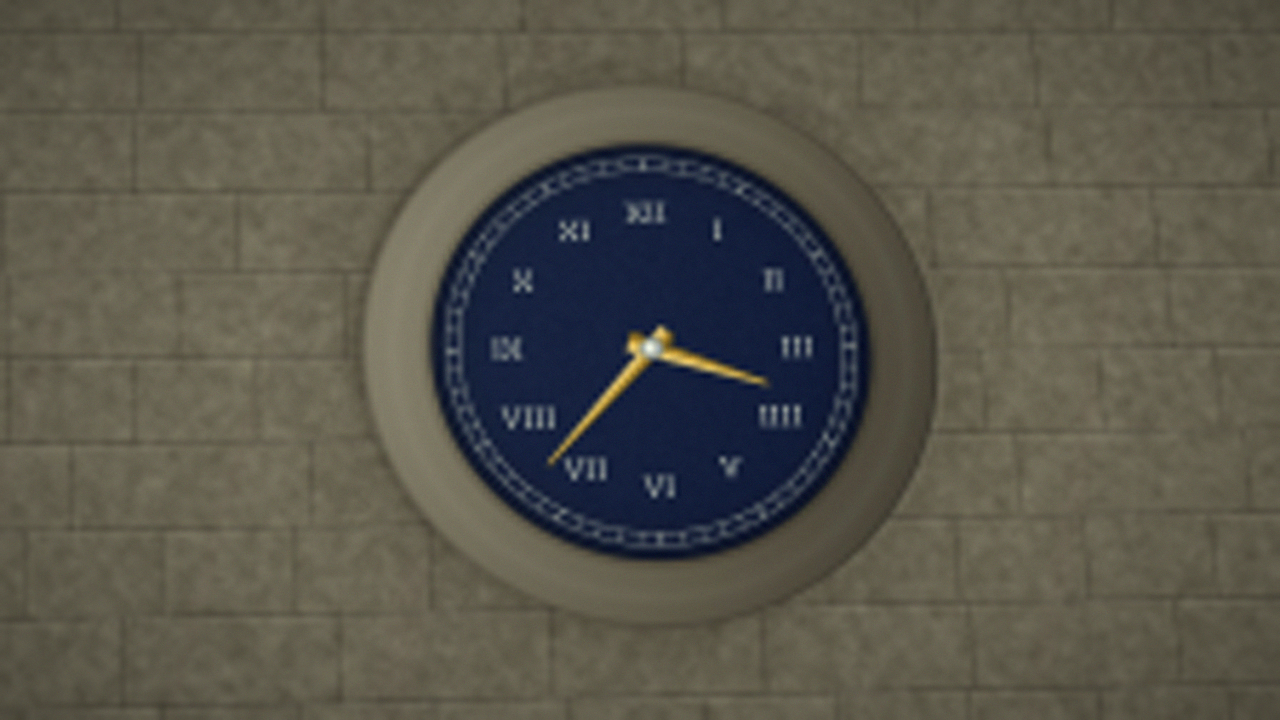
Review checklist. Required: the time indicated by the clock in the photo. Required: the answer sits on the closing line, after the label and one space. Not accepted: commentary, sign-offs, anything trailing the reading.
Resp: 3:37
